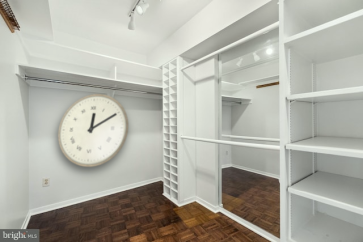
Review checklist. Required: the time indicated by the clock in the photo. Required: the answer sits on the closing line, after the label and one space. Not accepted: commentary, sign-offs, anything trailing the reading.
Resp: 12:10
